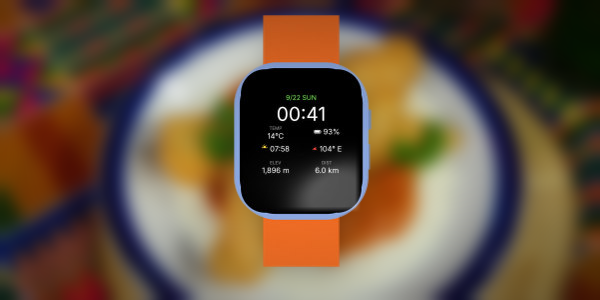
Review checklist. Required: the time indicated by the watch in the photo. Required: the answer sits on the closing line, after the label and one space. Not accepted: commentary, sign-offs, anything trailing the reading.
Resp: 0:41
